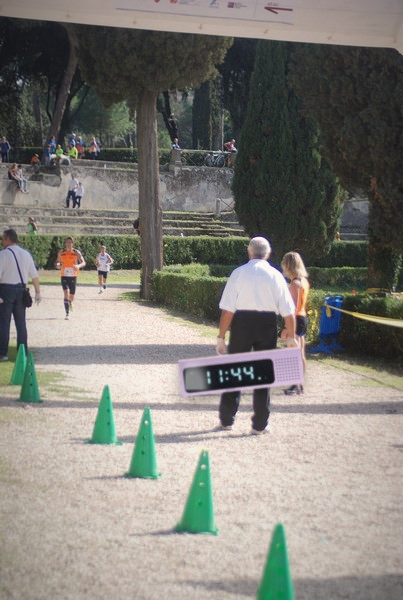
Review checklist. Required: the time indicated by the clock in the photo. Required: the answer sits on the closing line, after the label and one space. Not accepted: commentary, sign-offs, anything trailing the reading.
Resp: 11:44
